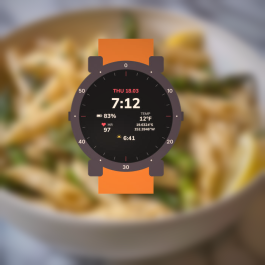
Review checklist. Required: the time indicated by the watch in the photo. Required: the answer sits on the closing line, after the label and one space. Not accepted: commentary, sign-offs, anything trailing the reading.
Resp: 7:12
